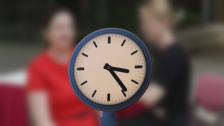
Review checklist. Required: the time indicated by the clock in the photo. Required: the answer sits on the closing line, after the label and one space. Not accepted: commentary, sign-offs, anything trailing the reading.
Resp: 3:24
